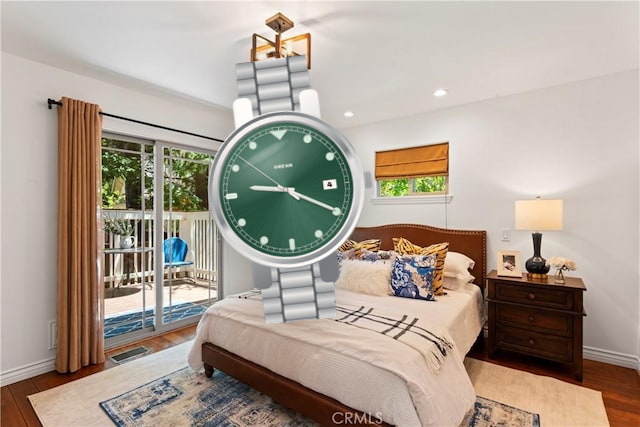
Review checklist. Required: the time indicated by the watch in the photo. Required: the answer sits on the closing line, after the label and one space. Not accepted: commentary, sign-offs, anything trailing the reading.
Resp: 9:19:52
